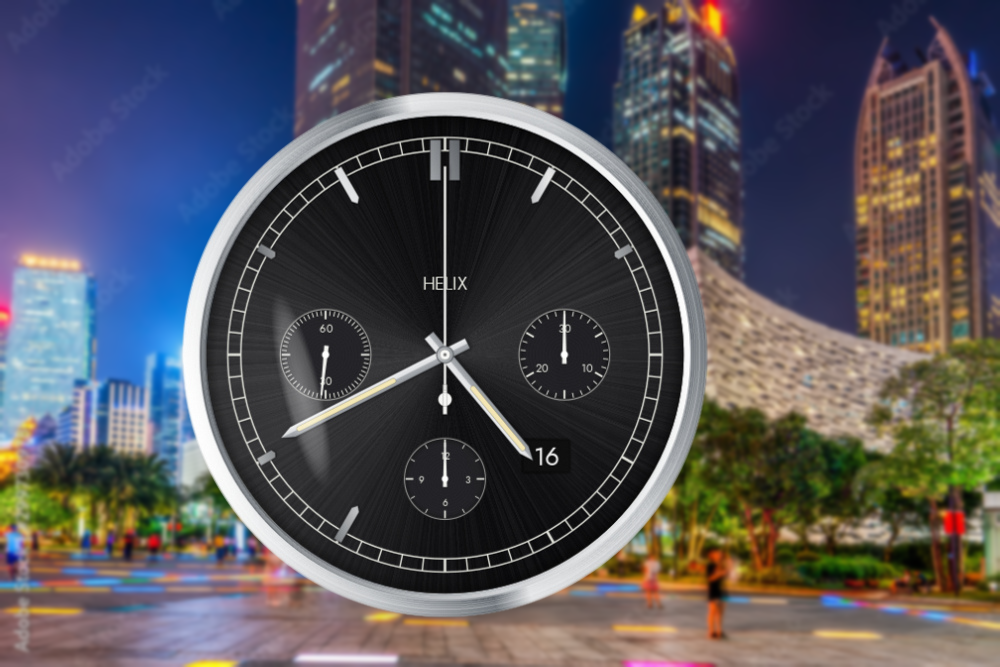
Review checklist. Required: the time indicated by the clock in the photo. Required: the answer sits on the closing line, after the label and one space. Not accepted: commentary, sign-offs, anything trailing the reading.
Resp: 4:40:31
